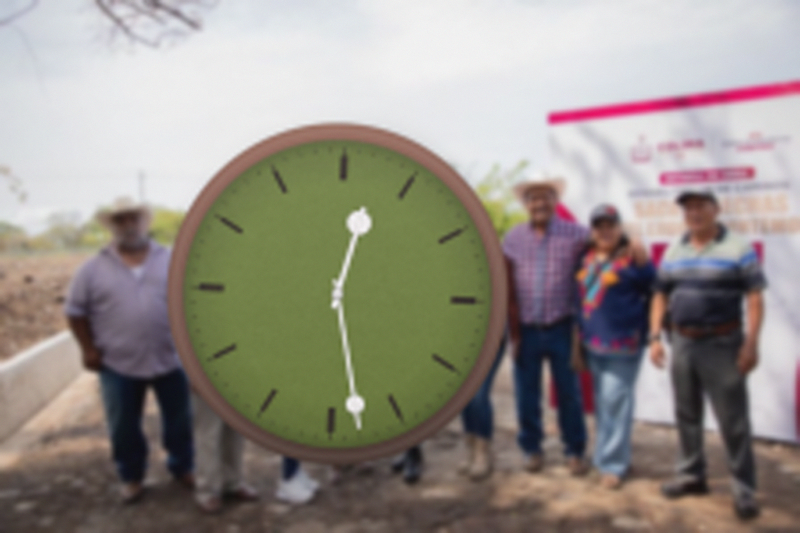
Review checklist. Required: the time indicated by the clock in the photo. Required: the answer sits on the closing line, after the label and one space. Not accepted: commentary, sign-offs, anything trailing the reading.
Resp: 12:28
